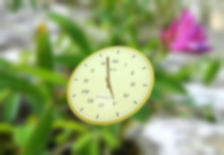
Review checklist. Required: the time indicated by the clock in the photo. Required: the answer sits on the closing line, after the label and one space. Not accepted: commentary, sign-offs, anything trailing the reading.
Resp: 4:57
